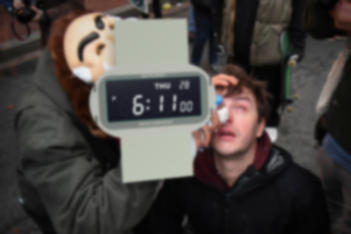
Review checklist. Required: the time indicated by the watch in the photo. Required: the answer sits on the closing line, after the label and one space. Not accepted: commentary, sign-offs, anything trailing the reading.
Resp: 6:11
